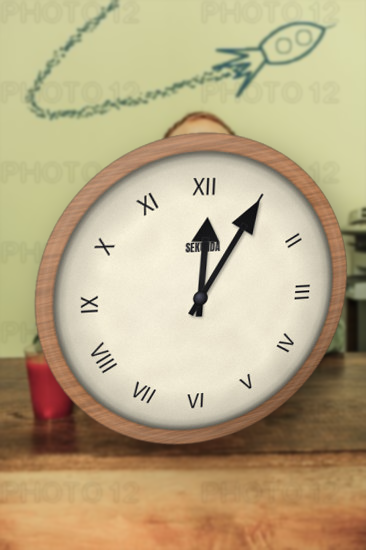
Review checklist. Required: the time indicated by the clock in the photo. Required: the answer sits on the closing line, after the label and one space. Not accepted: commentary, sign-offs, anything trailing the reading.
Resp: 12:05
